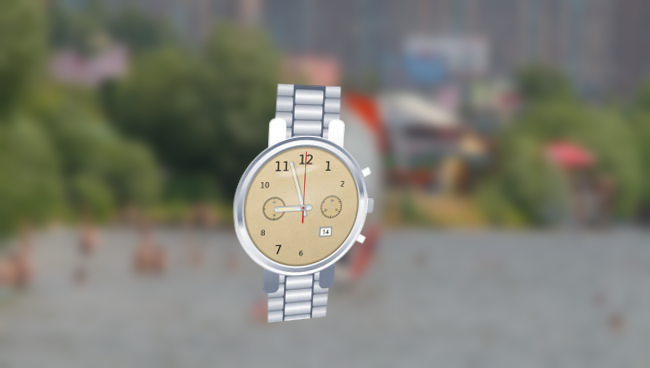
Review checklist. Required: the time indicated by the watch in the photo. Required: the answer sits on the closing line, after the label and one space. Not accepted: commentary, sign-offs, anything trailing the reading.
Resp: 8:57
